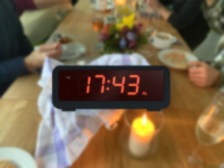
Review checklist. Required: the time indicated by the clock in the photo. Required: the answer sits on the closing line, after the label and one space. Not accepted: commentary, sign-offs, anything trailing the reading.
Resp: 17:43
